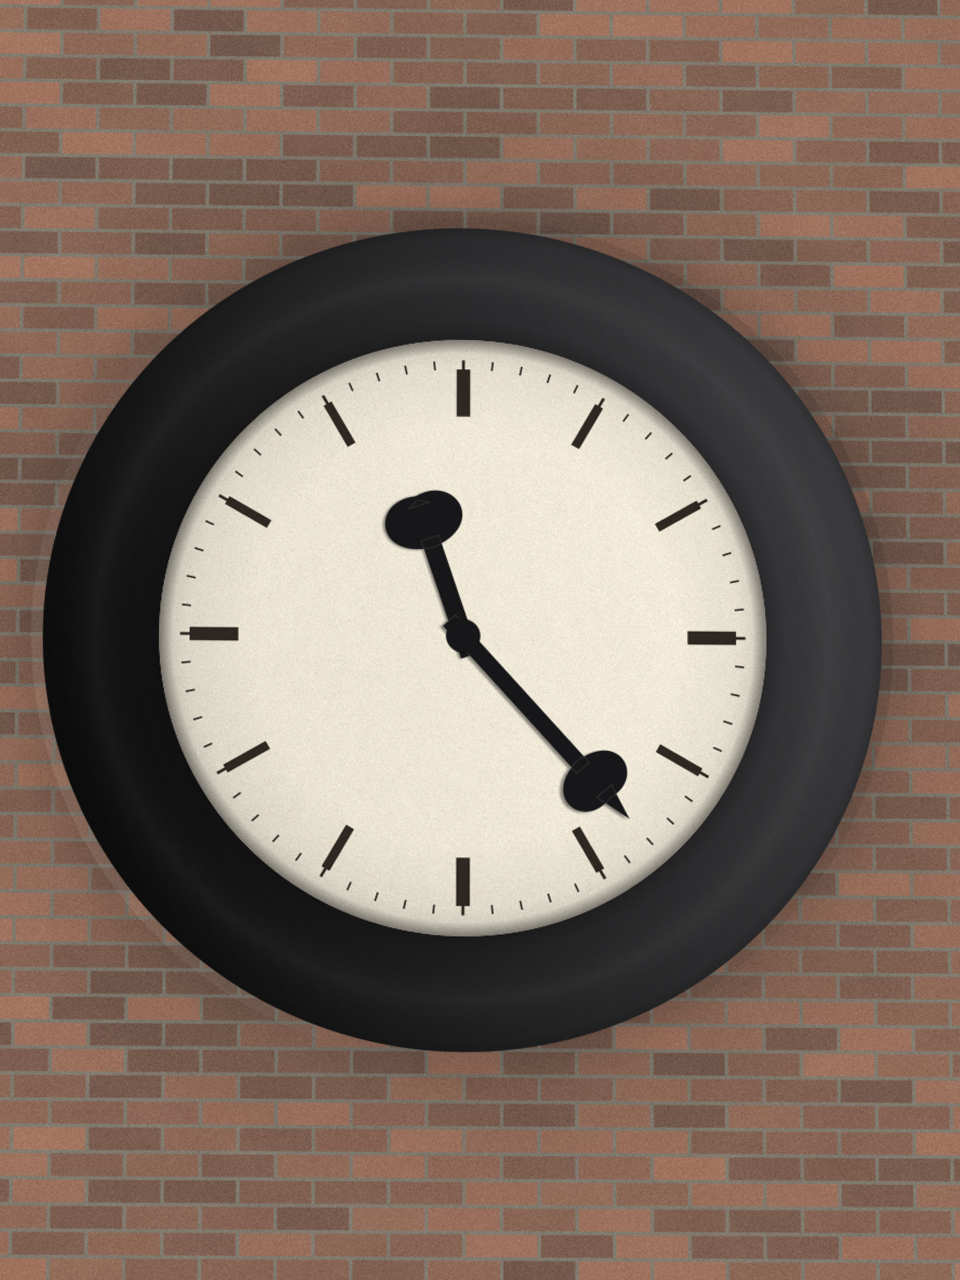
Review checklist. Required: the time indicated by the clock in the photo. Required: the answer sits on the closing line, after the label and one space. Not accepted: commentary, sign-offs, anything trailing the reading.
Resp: 11:23
